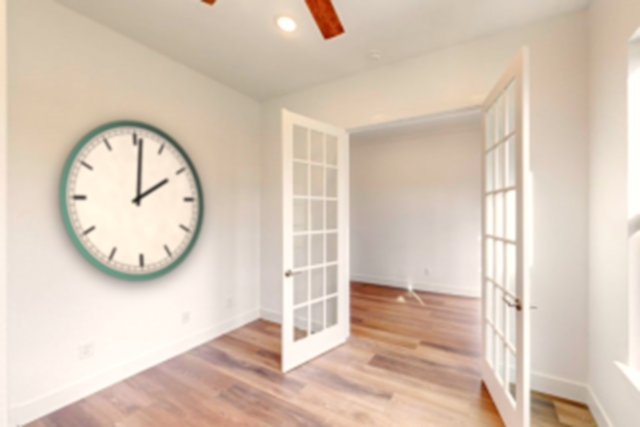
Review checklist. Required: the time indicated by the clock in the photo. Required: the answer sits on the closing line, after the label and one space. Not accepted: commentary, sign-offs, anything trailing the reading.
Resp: 2:01
